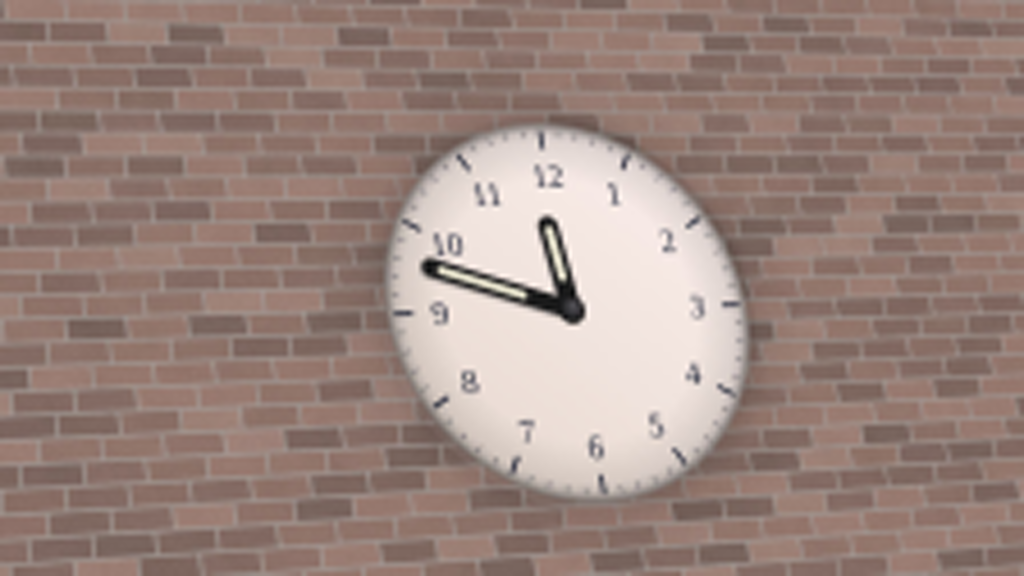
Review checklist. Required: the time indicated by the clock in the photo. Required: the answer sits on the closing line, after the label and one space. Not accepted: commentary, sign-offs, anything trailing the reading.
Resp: 11:48
